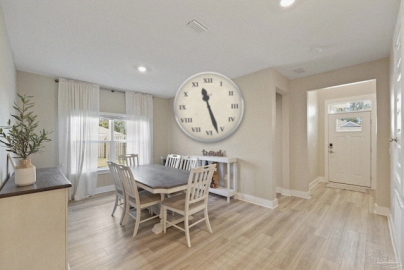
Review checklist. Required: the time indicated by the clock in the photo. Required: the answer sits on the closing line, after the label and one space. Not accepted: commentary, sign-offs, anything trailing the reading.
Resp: 11:27
